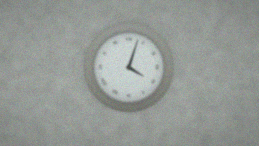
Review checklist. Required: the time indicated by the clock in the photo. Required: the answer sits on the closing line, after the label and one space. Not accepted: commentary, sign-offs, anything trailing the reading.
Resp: 4:03
